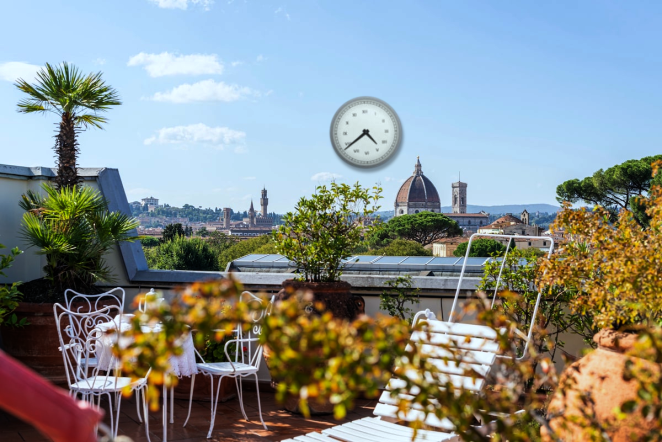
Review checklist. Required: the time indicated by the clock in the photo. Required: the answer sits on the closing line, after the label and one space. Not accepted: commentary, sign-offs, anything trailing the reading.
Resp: 4:39
